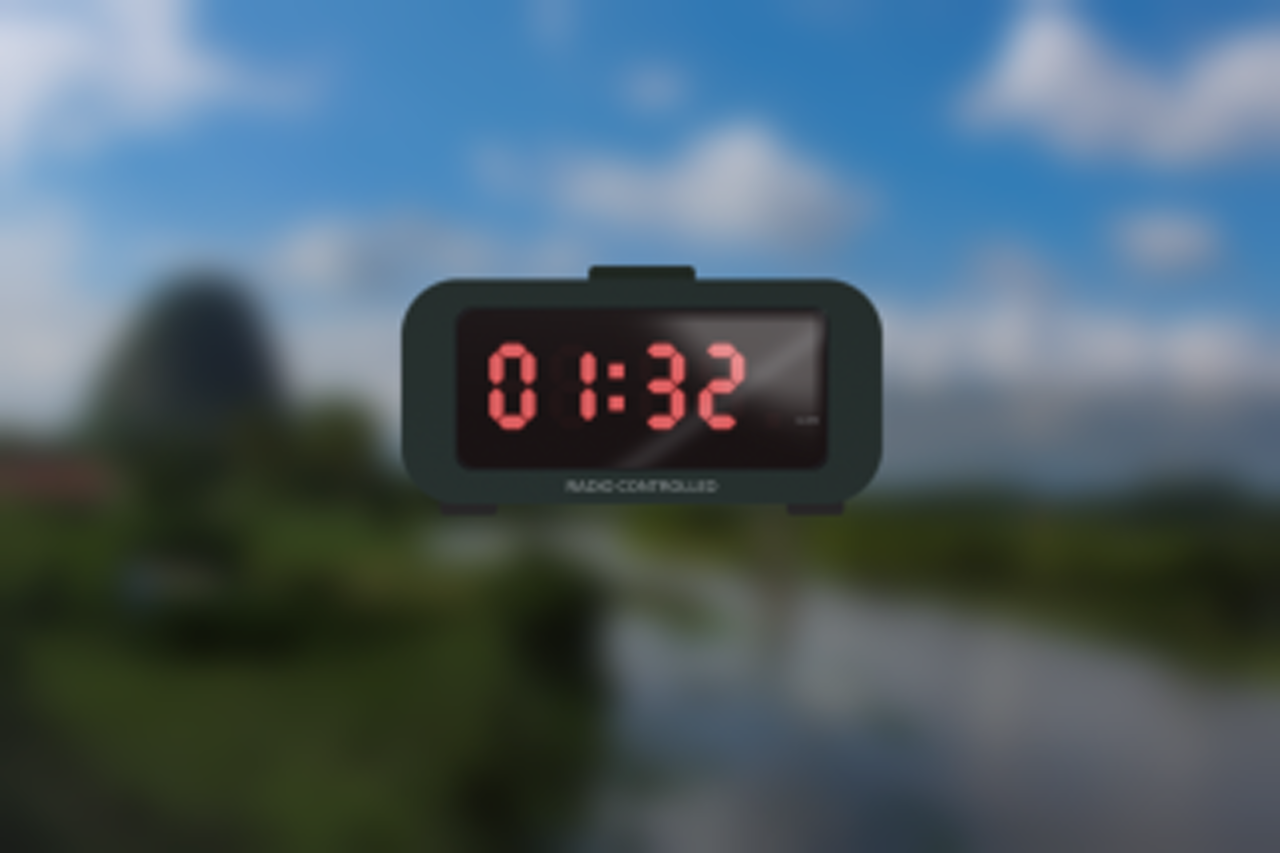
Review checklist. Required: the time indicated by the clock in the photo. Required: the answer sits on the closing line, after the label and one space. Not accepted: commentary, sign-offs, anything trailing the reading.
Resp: 1:32
